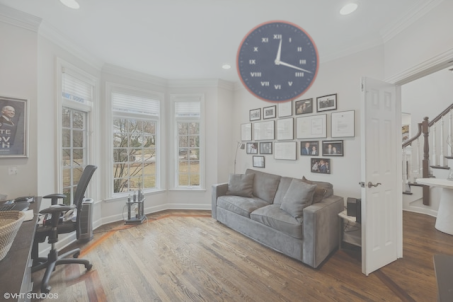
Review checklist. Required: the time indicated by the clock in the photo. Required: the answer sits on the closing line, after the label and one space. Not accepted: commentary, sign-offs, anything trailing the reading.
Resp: 12:18
